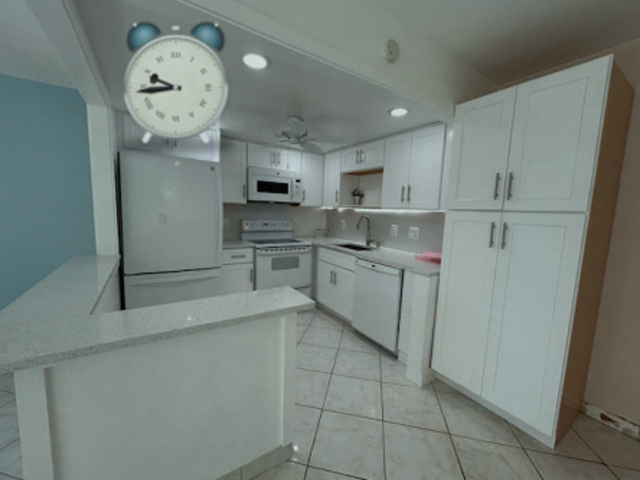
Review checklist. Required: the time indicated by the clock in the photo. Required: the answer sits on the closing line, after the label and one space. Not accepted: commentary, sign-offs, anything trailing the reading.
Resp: 9:44
